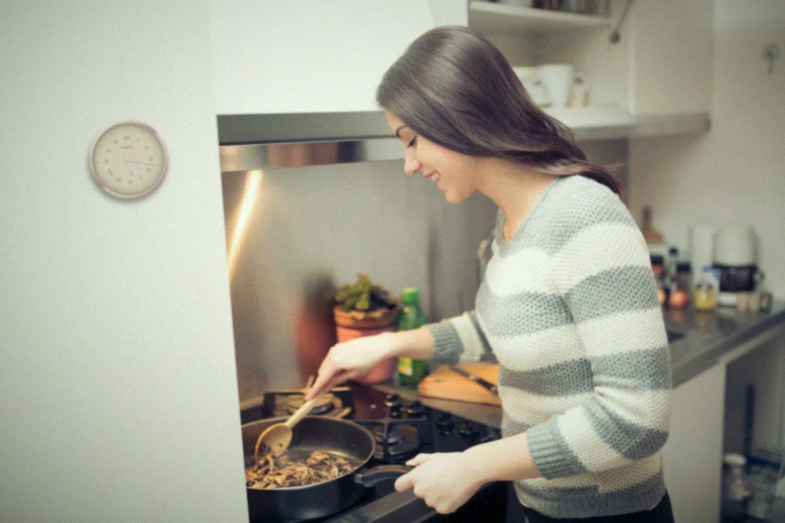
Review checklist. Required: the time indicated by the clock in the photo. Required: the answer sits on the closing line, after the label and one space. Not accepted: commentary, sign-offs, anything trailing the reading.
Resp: 5:17
